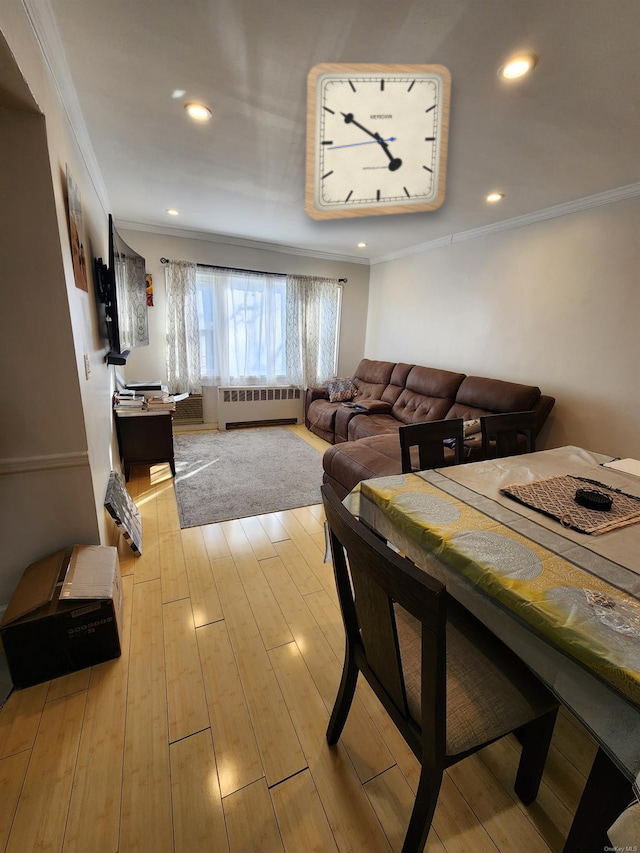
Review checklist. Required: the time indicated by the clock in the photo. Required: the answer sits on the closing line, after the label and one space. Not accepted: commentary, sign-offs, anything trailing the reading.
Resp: 4:50:44
